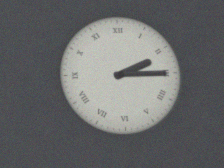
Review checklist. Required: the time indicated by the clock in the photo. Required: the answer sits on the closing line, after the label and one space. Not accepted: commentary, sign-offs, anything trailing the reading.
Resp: 2:15
